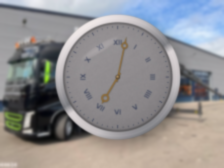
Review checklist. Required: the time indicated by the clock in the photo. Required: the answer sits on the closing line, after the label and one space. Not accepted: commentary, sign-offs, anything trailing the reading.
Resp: 7:02
